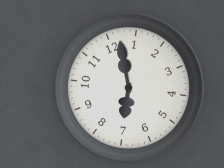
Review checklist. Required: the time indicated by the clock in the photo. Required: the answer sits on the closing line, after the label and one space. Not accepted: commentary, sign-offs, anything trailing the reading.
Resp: 7:02
